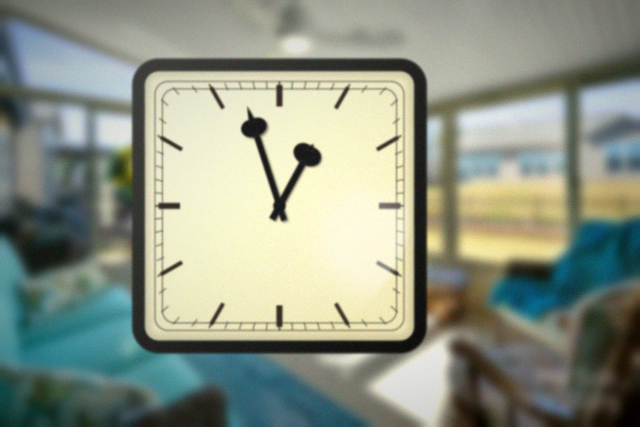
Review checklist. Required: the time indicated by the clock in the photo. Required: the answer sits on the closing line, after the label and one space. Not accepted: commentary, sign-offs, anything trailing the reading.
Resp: 12:57
